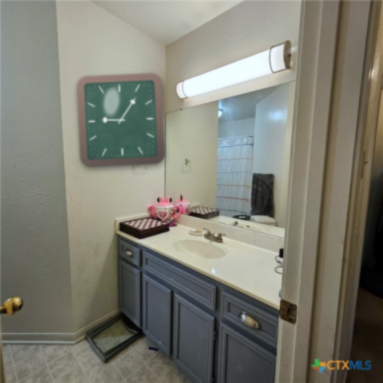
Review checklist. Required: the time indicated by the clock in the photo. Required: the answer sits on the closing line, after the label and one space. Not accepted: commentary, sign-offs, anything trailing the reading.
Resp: 9:06
